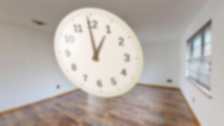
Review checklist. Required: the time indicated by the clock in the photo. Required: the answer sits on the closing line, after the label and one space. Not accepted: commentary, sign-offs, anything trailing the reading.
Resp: 12:59
